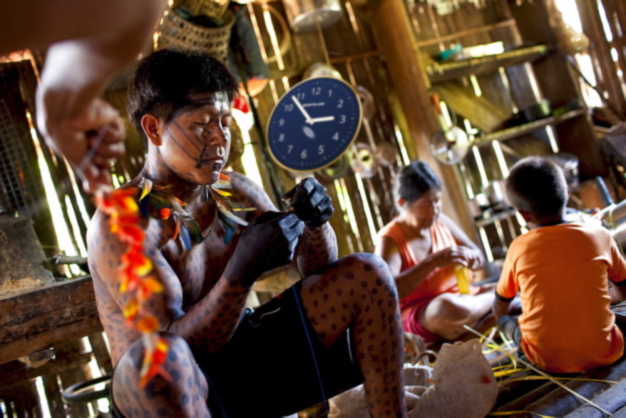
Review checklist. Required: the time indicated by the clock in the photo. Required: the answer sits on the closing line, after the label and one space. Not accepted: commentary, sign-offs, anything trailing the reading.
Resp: 2:53
